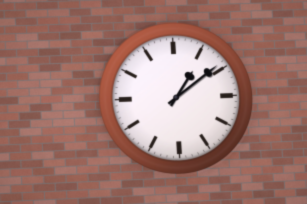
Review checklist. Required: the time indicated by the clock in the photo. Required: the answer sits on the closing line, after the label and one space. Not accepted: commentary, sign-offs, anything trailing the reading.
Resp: 1:09
